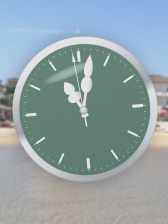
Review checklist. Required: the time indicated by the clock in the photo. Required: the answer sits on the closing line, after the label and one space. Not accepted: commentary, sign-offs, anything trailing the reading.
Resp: 11:01:59
